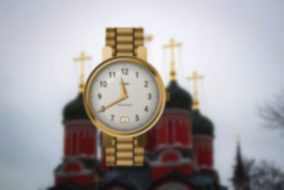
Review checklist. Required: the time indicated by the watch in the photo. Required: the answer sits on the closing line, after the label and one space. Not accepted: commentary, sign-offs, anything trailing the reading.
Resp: 11:40
